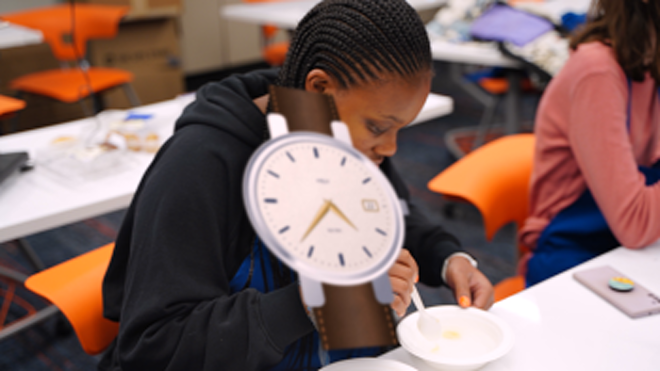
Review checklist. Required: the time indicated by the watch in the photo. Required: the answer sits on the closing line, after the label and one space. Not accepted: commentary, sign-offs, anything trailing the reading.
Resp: 4:37
